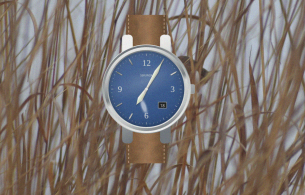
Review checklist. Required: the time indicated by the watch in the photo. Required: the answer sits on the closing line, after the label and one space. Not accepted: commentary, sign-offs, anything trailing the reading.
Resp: 7:05
